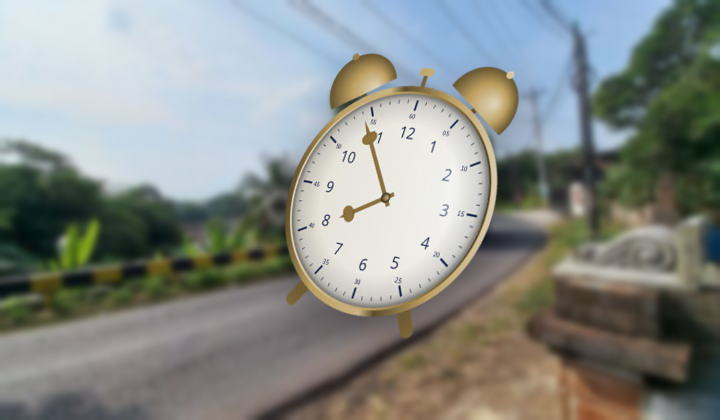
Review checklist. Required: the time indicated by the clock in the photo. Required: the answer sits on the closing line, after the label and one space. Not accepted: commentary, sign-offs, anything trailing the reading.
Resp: 7:54
